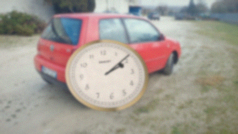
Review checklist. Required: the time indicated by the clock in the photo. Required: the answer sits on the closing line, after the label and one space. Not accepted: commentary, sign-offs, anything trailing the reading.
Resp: 2:09
